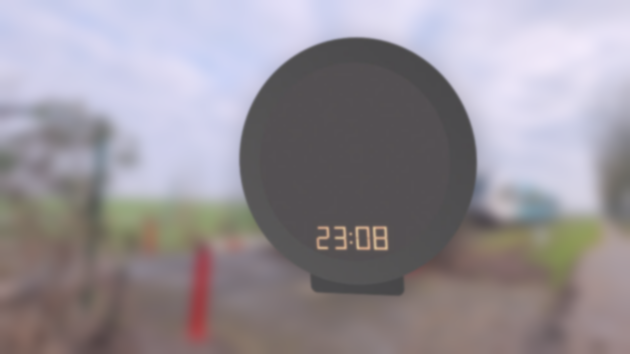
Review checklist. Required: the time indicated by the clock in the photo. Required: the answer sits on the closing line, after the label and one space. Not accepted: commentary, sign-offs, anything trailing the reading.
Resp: 23:08
